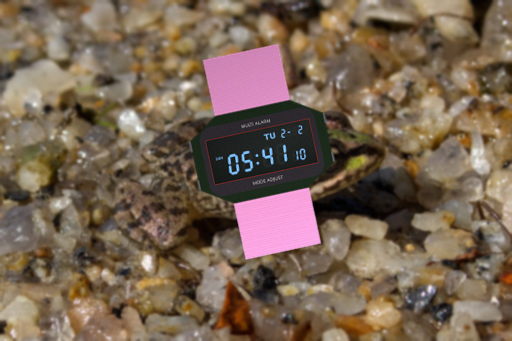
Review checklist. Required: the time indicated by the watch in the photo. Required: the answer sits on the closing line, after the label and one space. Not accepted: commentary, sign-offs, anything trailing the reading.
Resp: 5:41:10
